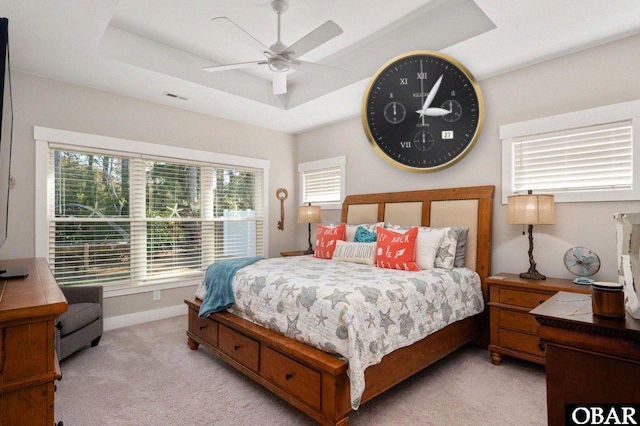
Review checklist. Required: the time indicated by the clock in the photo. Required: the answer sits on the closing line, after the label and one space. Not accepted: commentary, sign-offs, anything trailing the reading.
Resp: 3:05
